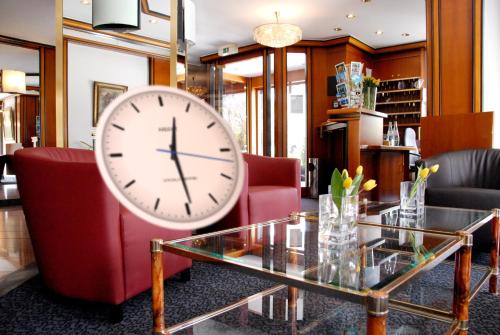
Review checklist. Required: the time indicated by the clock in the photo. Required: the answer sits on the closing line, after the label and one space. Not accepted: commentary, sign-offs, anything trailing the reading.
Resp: 12:29:17
